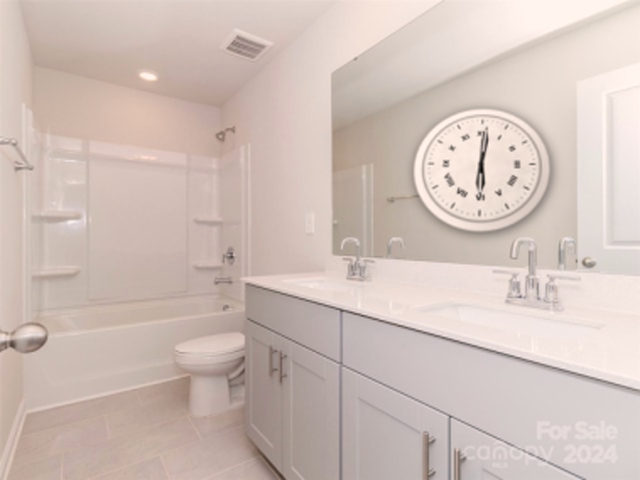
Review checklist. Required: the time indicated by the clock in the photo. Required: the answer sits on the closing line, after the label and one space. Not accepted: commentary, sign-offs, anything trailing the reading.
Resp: 6:01
